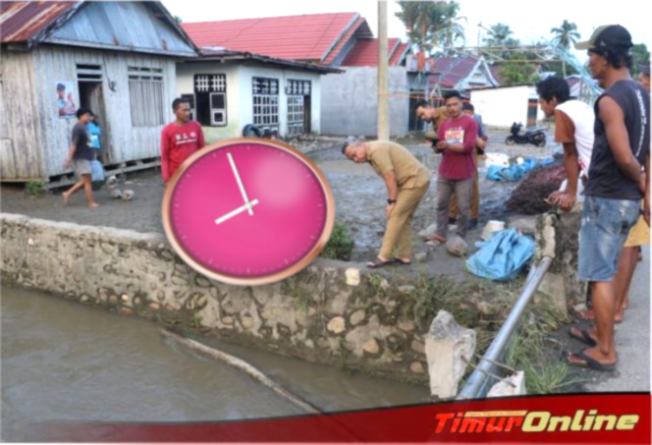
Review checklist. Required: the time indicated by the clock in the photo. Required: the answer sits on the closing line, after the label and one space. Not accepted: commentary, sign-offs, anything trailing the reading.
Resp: 7:57
